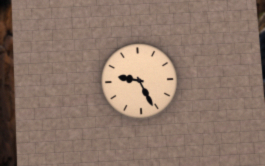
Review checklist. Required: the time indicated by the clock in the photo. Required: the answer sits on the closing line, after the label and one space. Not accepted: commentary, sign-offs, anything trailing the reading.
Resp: 9:26
